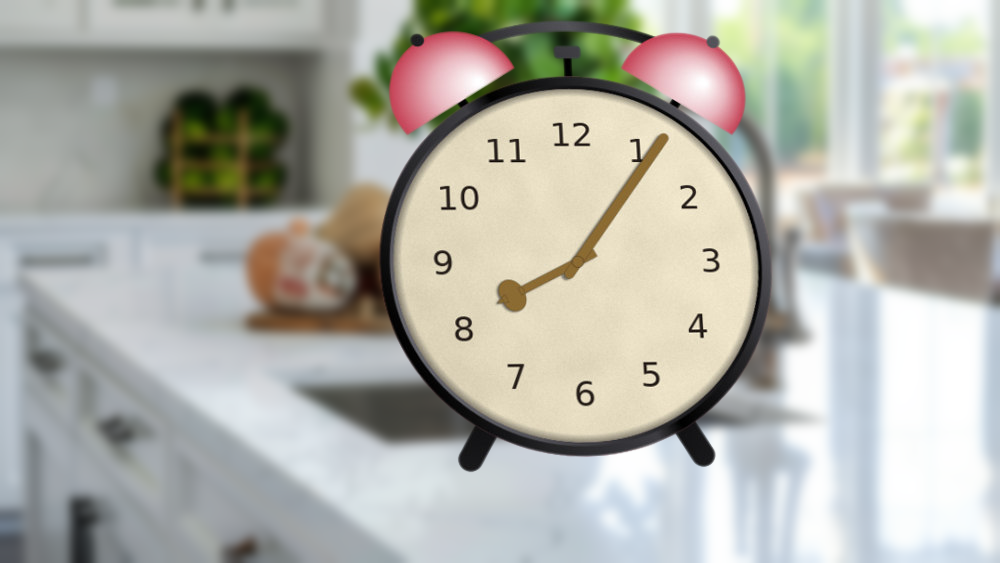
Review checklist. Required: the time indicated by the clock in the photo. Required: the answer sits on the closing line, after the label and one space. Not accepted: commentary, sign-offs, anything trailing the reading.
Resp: 8:06
